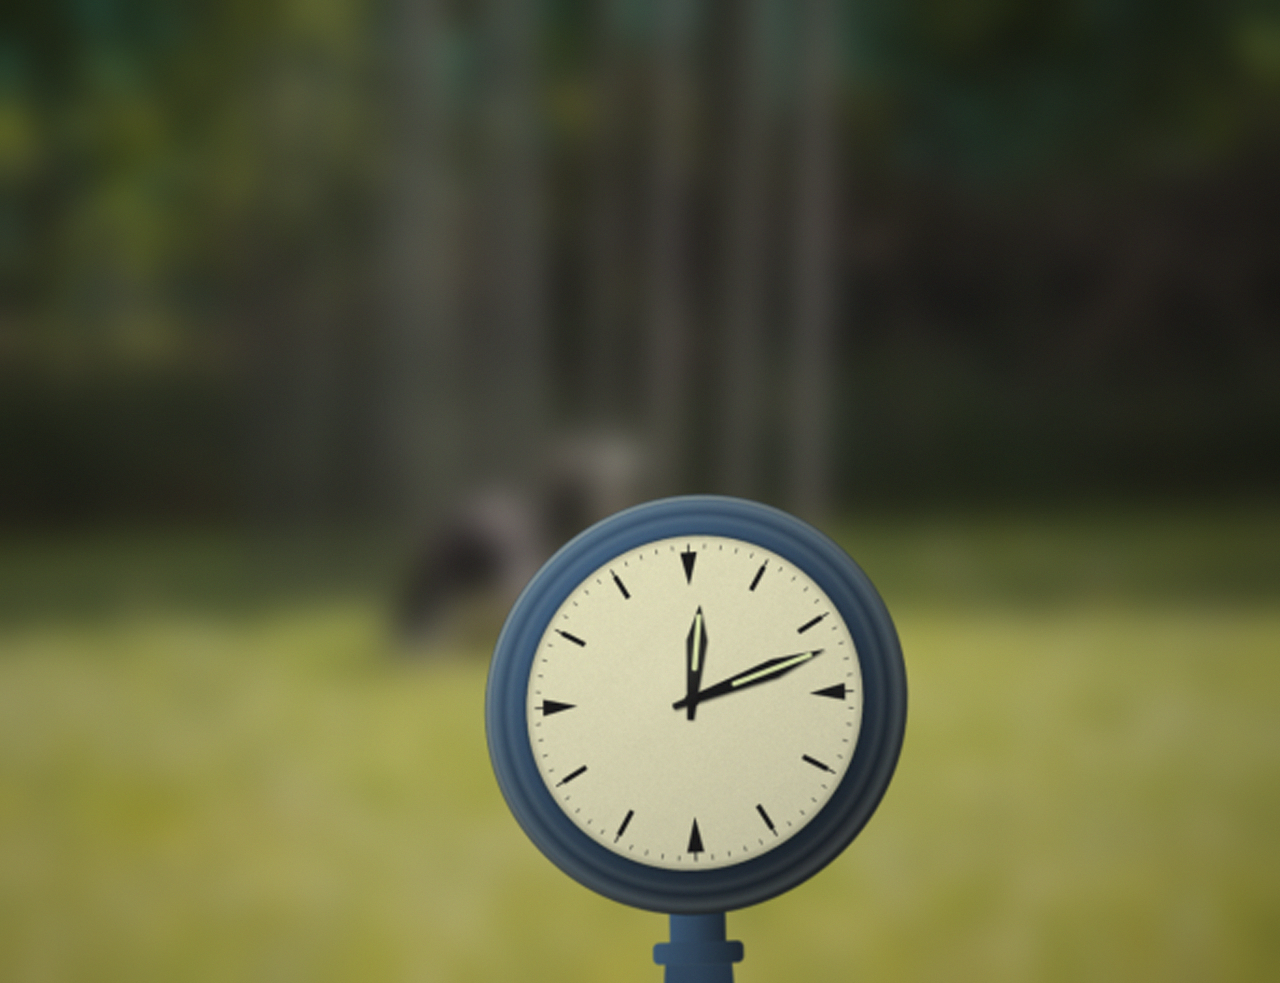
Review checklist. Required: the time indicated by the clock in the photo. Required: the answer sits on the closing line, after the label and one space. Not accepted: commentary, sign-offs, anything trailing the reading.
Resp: 12:12
